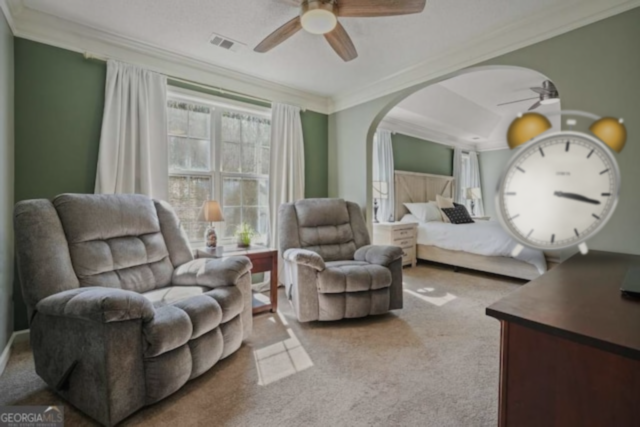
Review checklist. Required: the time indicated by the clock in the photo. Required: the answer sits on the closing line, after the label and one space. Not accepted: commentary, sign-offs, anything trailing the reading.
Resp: 3:17
